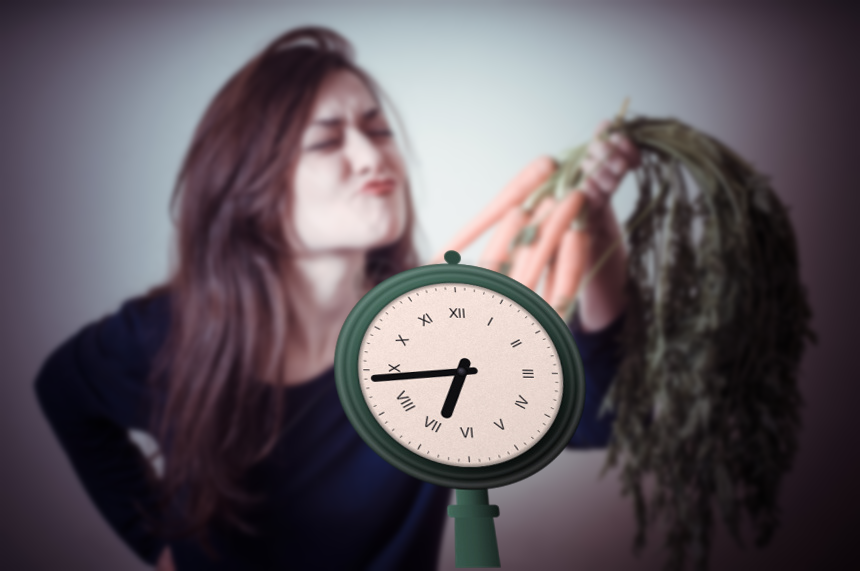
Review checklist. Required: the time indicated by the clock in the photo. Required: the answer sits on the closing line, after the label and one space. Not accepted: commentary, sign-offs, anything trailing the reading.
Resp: 6:44
